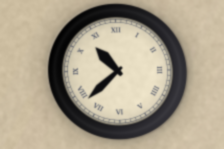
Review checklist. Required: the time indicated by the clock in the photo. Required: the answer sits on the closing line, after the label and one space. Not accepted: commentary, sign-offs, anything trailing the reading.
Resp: 10:38
